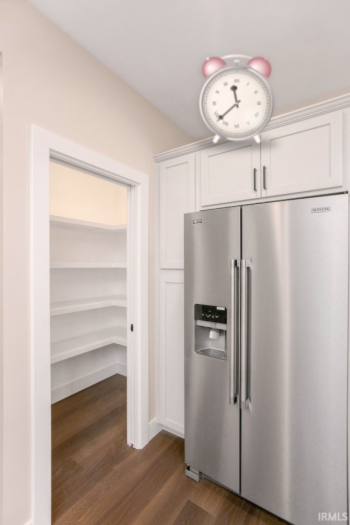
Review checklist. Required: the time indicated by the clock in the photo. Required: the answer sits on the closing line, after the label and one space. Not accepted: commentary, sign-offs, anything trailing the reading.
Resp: 11:38
